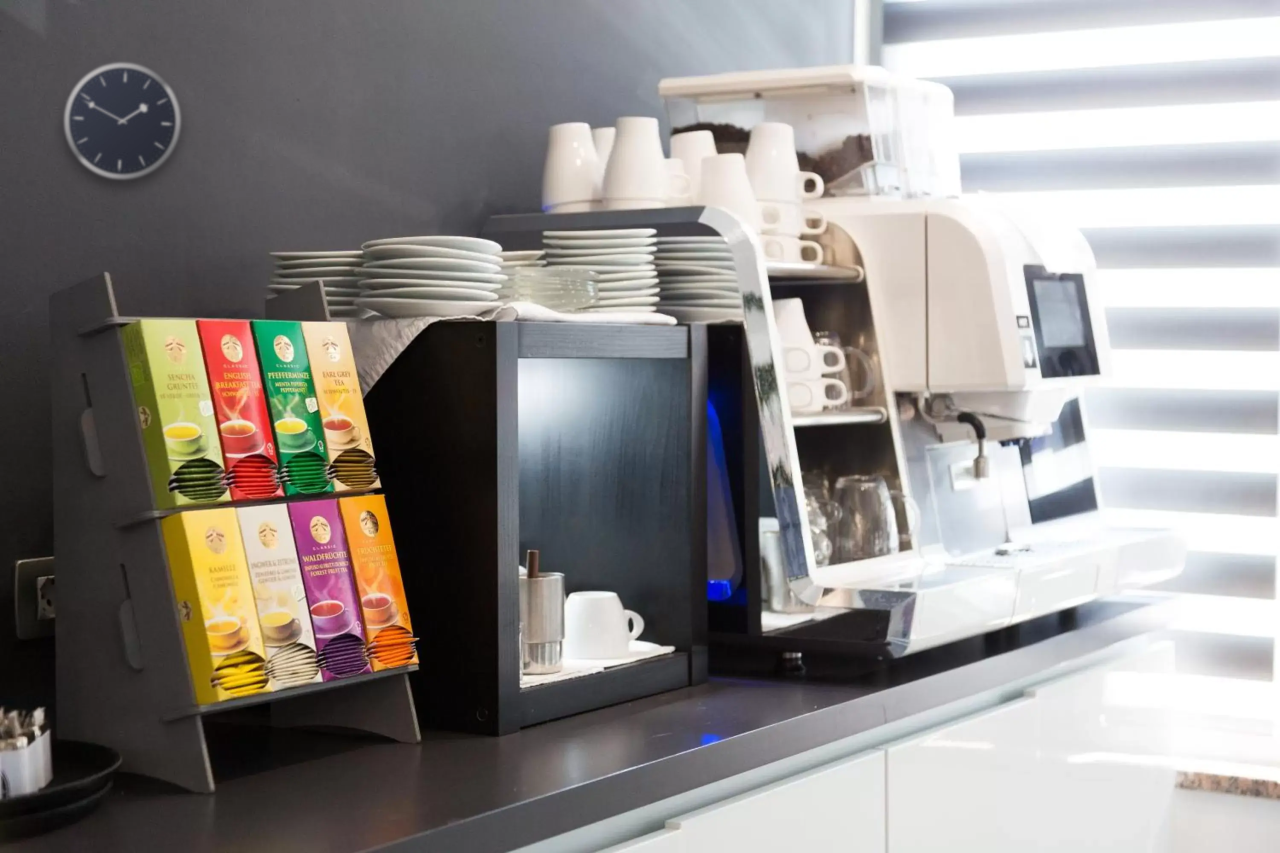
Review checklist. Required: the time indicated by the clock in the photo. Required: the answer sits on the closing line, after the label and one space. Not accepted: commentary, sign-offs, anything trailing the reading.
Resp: 1:49
